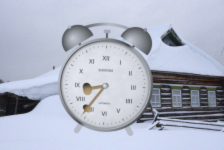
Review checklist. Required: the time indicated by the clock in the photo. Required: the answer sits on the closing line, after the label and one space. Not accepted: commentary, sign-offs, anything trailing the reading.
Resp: 8:36
